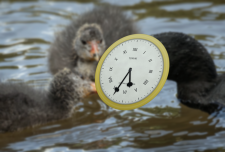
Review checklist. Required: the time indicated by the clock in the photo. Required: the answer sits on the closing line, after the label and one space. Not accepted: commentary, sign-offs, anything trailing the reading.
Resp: 5:34
